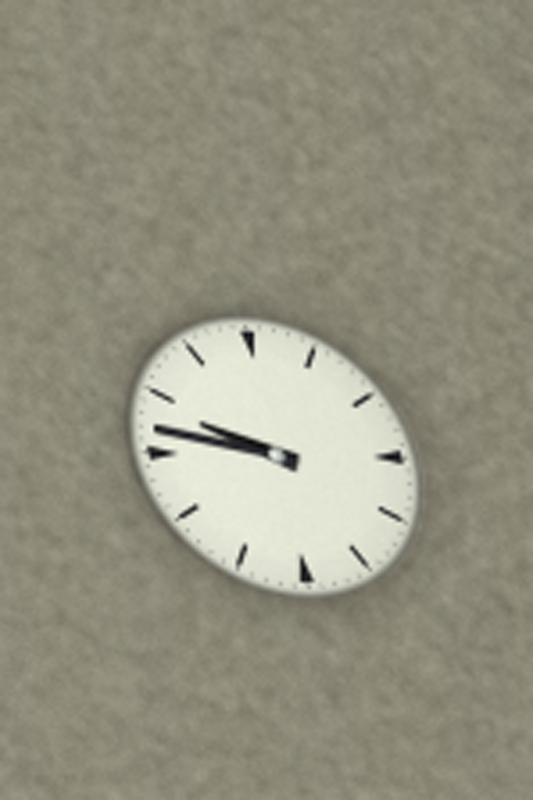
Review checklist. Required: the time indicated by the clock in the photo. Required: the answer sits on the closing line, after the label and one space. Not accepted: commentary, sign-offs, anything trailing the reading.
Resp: 9:47
